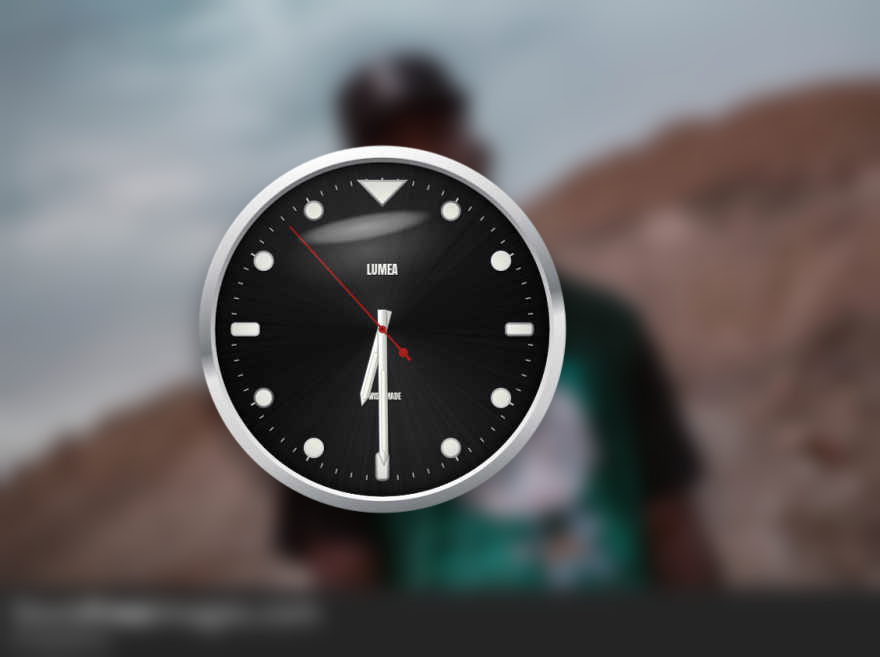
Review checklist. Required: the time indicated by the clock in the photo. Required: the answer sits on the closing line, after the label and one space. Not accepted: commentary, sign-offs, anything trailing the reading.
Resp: 6:29:53
